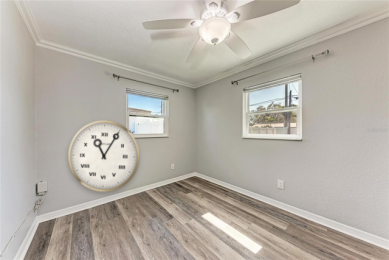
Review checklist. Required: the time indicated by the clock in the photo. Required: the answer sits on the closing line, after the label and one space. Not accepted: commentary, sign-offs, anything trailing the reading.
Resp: 11:05
